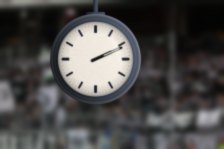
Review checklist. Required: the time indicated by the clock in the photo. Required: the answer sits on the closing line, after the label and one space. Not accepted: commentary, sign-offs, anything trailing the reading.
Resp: 2:11
